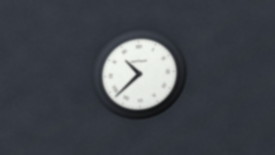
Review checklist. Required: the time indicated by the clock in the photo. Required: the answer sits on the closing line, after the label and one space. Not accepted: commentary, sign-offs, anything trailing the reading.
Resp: 10:38
